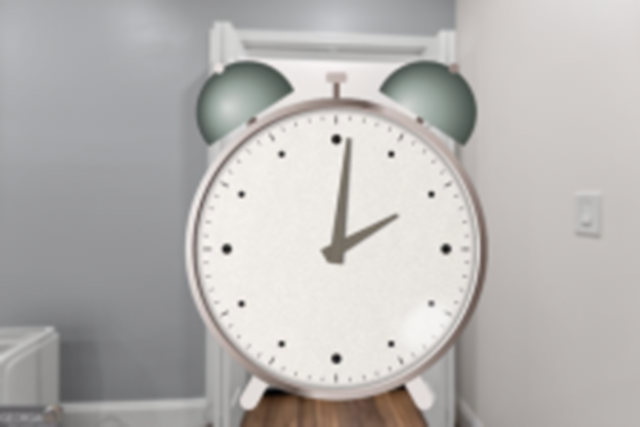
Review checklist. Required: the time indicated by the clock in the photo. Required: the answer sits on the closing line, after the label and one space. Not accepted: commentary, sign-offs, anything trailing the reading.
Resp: 2:01
